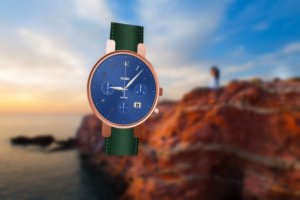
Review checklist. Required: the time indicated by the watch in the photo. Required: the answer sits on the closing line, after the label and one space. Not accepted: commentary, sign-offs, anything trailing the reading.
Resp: 9:07
